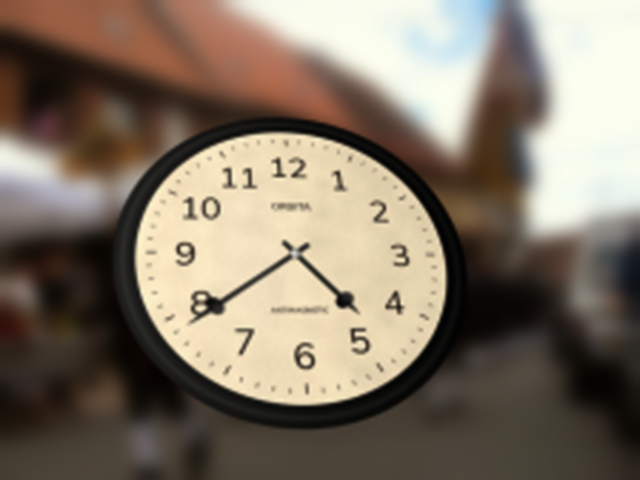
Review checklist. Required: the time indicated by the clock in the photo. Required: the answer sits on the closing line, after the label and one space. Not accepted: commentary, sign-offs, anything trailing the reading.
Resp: 4:39
